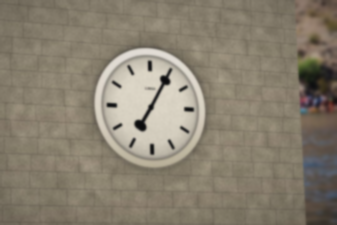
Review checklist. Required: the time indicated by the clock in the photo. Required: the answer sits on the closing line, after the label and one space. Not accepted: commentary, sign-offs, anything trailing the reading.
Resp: 7:05
